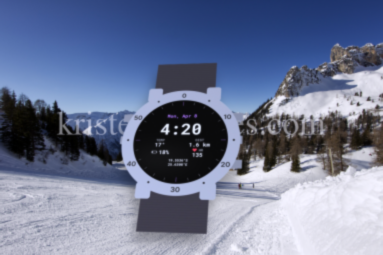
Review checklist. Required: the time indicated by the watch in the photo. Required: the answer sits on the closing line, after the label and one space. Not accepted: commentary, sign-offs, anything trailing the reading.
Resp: 4:20
